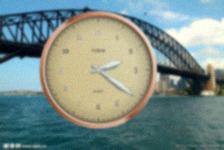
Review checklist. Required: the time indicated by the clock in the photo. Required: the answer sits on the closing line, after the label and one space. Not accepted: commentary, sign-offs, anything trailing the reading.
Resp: 2:21
